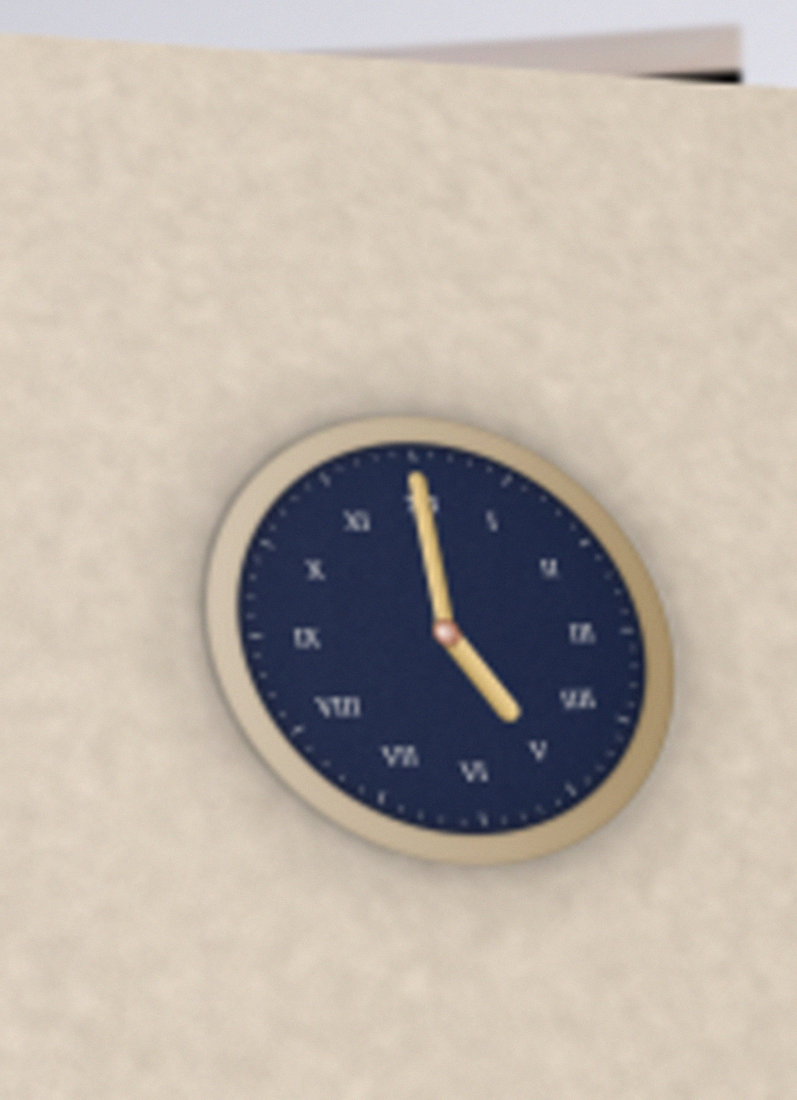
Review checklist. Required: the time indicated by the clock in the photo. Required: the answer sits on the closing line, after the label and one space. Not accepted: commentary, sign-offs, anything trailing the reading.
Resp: 5:00
